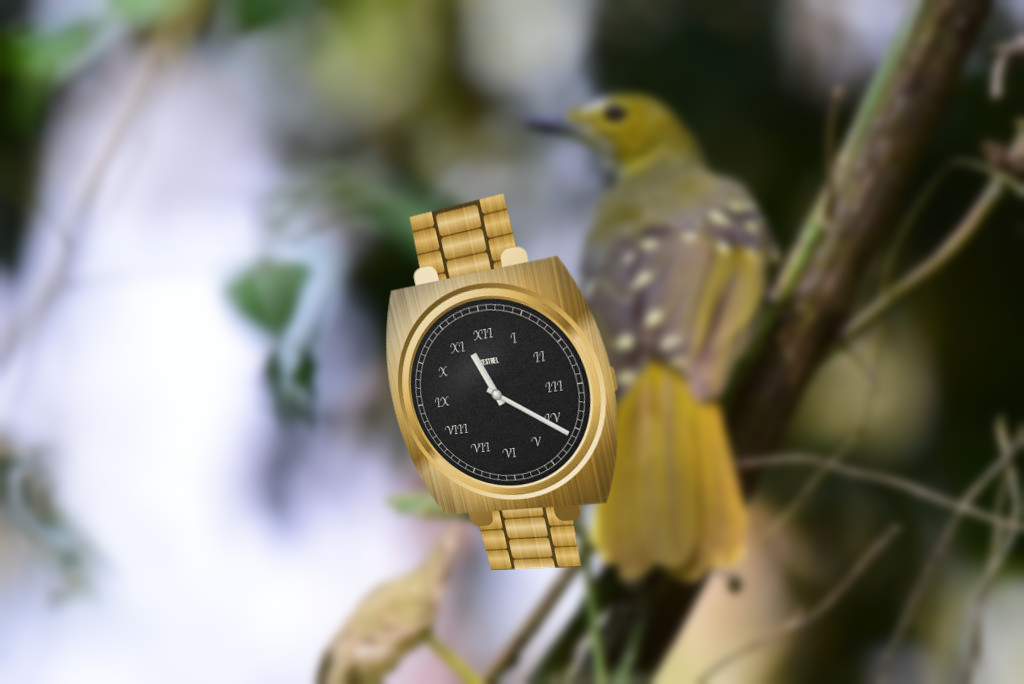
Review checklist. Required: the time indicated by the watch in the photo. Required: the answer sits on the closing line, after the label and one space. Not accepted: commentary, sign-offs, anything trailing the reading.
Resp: 11:21
